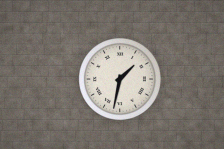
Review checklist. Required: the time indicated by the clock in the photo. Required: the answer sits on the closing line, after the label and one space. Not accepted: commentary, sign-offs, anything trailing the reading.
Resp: 1:32
